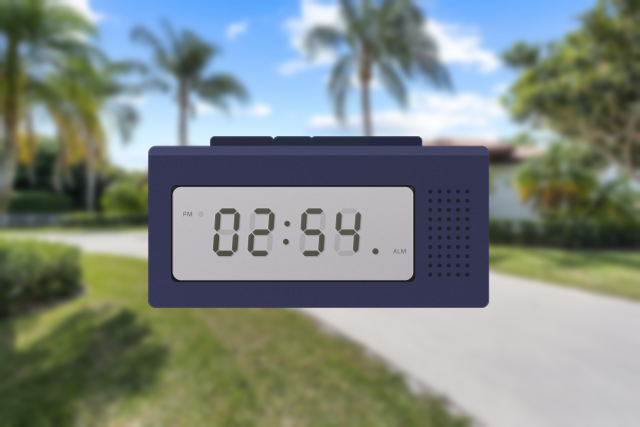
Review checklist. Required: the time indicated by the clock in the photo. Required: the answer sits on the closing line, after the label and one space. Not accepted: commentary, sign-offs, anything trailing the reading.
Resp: 2:54
